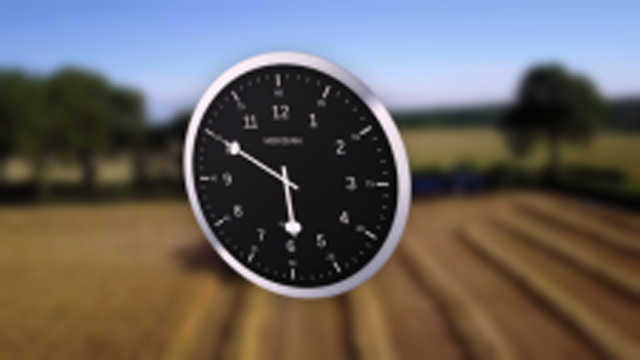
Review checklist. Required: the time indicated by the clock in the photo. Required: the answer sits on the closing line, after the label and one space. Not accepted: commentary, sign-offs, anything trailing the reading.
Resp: 5:50
